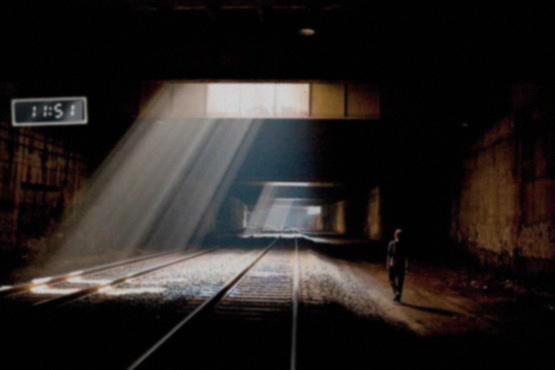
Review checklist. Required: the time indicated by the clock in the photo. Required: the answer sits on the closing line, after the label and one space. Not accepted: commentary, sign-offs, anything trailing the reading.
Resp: 11:51
